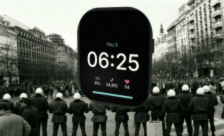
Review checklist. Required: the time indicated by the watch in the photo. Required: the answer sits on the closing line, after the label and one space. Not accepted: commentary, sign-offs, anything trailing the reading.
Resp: 6:25
